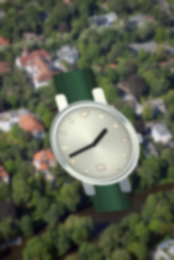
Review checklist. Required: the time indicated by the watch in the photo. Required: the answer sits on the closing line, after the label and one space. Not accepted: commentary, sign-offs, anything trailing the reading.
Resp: 1:42
